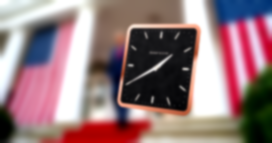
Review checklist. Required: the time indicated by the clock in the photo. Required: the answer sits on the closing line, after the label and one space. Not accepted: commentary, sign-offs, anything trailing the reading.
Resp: 1:40
